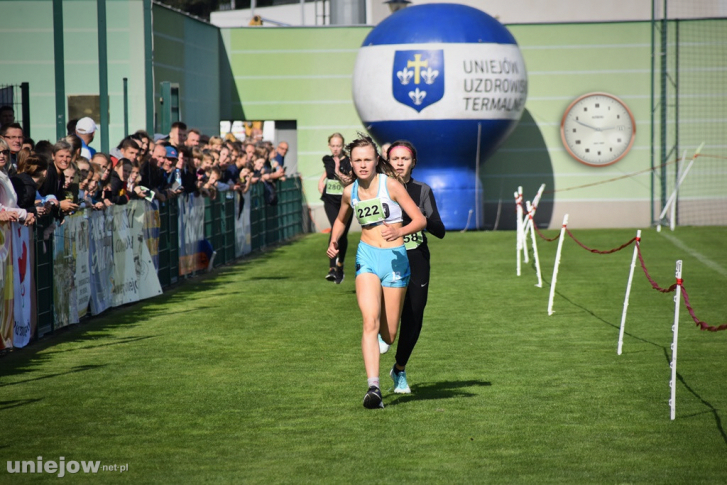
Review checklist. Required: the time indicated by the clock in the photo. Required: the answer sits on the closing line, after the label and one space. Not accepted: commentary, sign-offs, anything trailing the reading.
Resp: 2:49
